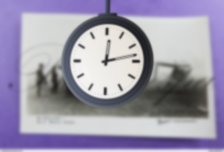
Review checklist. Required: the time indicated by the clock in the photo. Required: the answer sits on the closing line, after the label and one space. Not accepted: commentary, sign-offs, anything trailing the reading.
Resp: 12:13
